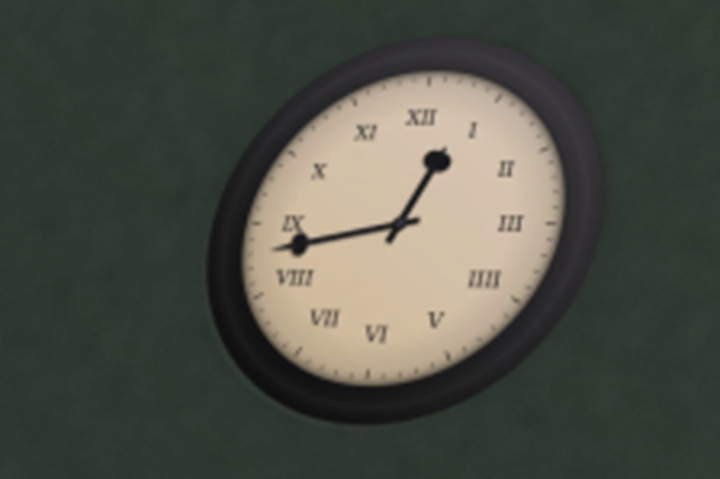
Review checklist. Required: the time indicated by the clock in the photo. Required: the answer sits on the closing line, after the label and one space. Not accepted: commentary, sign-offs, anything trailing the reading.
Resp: 12:43
